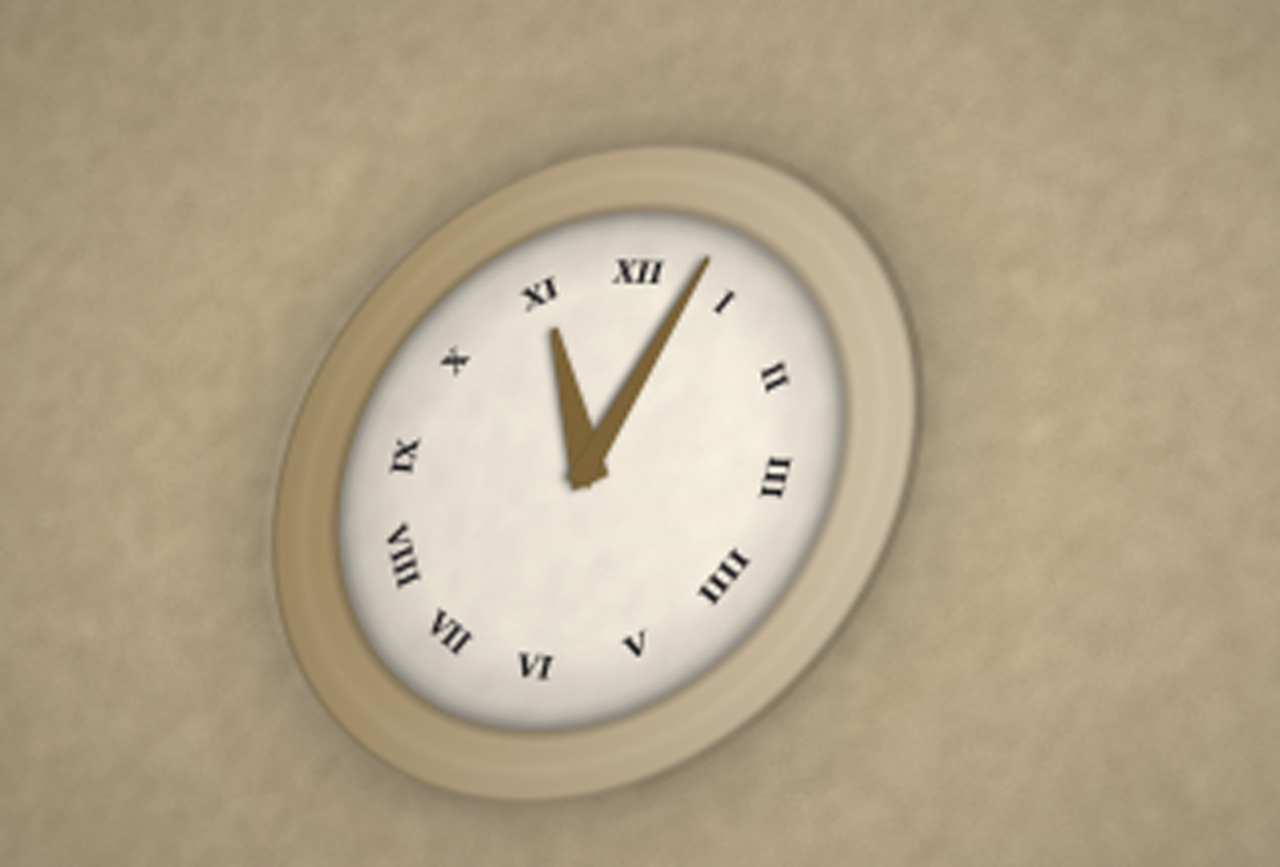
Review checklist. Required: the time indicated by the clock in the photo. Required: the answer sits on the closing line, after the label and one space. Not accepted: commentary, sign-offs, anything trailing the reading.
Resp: 11:03
